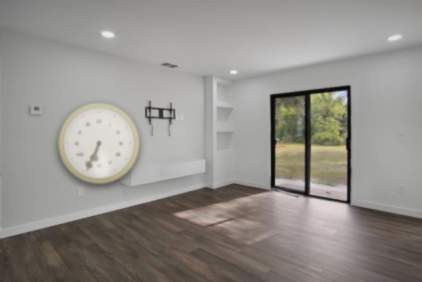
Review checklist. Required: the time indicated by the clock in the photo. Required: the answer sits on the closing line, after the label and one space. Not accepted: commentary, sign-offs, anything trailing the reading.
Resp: 6:34
